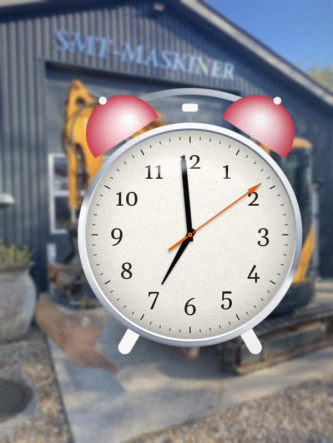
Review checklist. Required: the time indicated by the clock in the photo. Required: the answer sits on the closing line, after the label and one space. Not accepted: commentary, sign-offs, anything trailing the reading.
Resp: 6:59:09
